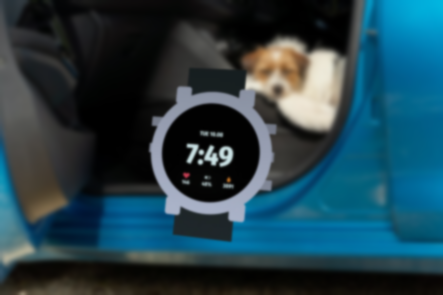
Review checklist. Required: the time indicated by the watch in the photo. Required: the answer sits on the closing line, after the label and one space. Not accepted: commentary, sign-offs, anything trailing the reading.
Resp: 7:49
